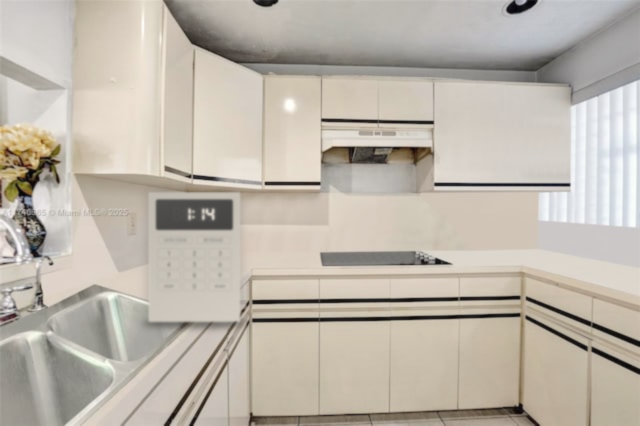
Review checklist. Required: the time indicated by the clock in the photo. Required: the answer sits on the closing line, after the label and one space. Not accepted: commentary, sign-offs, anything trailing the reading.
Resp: 1:14
